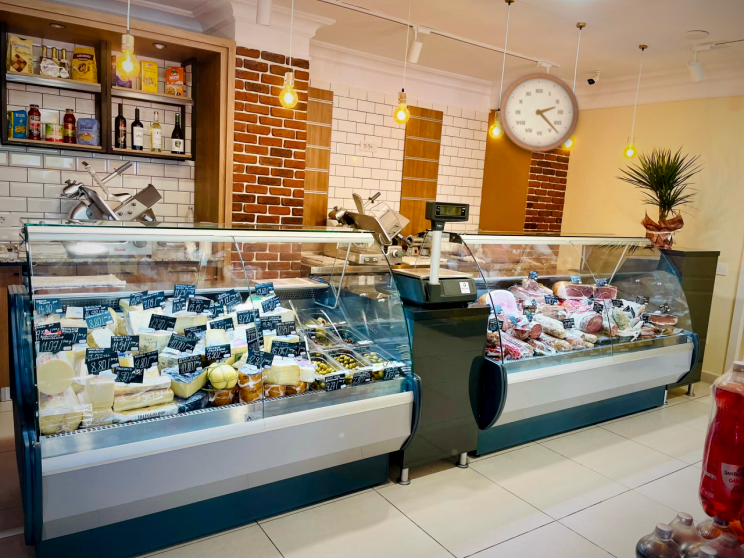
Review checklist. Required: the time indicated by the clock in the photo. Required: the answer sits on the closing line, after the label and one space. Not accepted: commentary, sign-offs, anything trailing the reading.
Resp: 2:23
